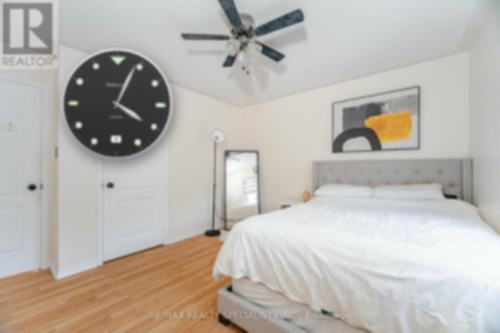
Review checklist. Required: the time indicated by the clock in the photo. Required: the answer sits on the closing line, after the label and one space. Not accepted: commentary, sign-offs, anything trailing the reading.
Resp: 4:04
